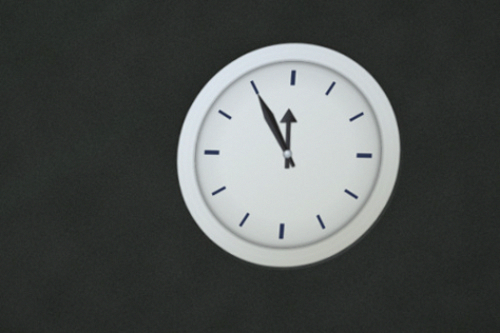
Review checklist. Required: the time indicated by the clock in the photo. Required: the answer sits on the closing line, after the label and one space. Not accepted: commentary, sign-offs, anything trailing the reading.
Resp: 11:55
